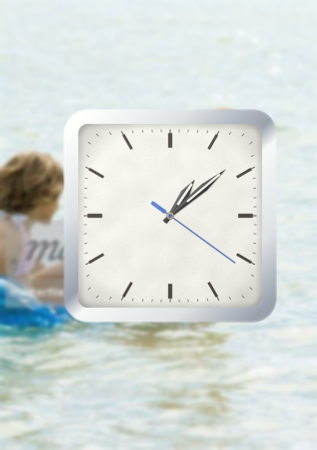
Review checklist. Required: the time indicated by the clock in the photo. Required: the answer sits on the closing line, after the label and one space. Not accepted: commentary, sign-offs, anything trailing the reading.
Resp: 1:08:21
